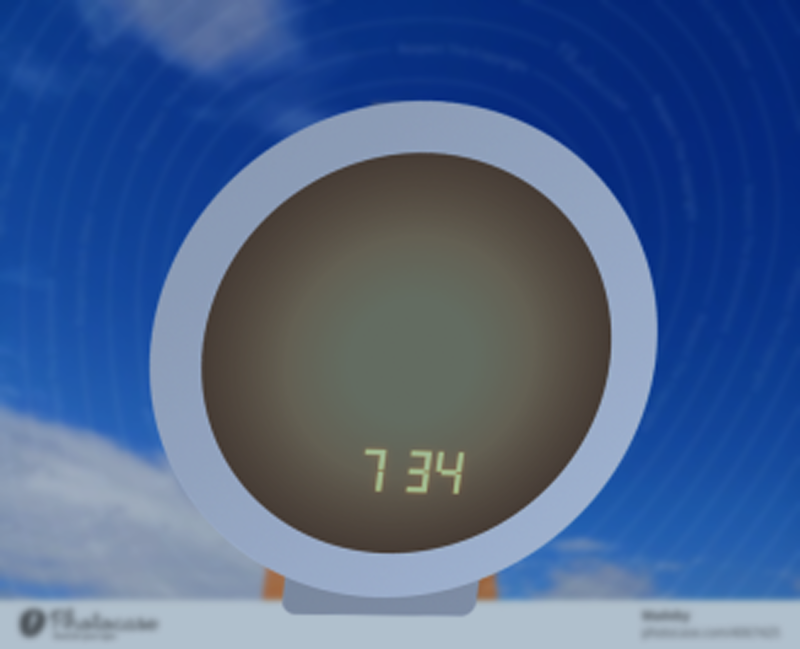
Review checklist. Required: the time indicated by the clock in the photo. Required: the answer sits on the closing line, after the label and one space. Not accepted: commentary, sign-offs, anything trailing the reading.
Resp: 7:34
